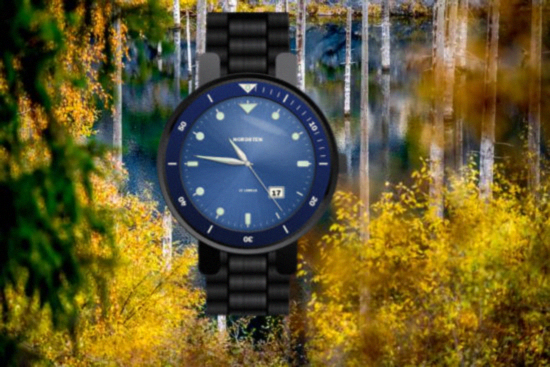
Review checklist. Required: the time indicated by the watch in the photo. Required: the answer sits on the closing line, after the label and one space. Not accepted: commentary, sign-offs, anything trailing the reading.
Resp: 10:46:24
